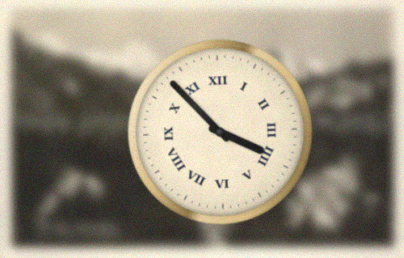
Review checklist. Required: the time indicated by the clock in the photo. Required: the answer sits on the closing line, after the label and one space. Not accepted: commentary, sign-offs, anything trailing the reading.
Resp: 3:53
